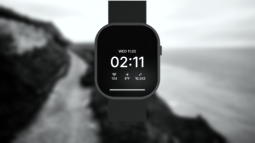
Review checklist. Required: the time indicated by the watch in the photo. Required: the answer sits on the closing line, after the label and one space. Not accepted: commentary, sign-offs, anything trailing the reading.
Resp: 2:11
